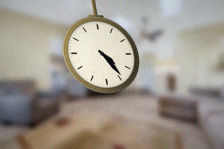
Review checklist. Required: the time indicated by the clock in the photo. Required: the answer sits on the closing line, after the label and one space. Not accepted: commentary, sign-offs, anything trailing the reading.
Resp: 4:24
